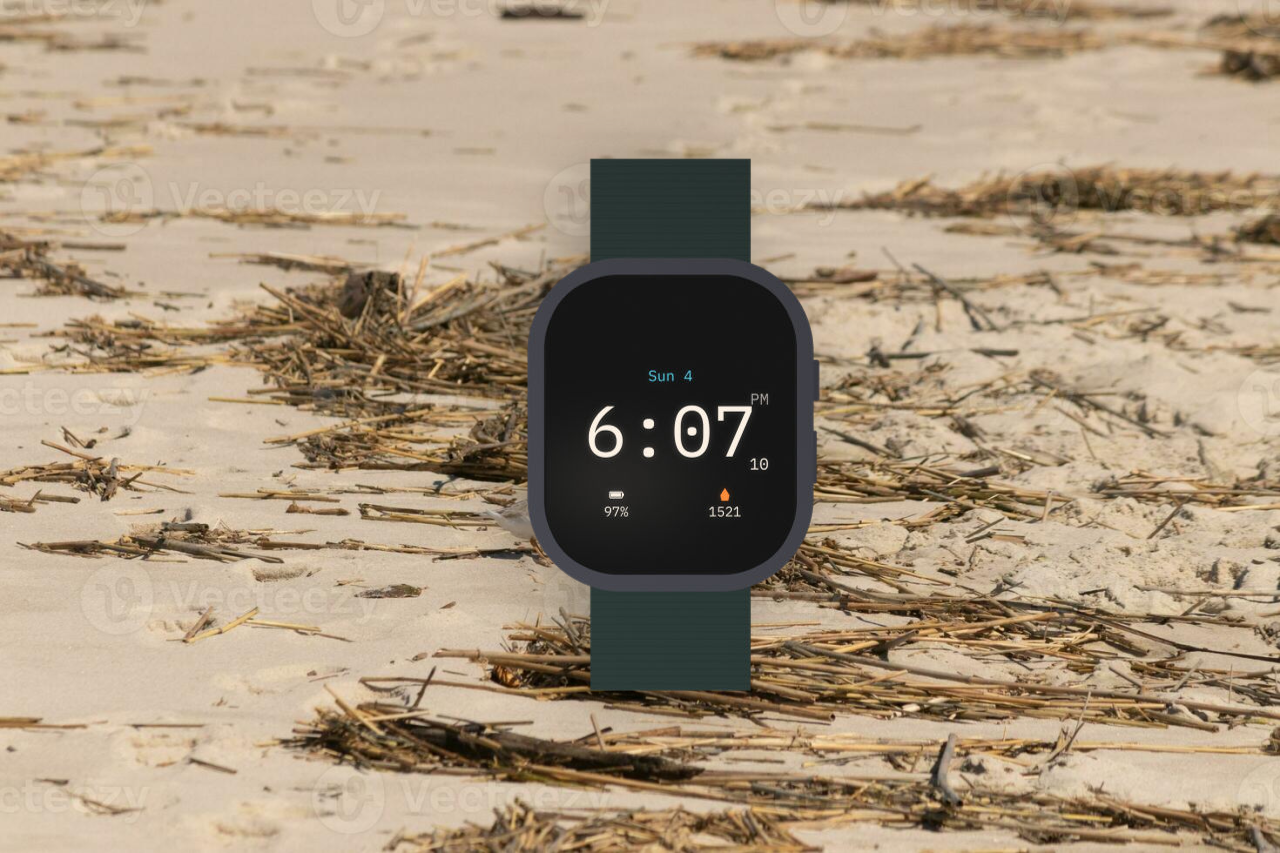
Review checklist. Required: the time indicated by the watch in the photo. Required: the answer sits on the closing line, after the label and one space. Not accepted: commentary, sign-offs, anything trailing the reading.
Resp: 6:07:10
